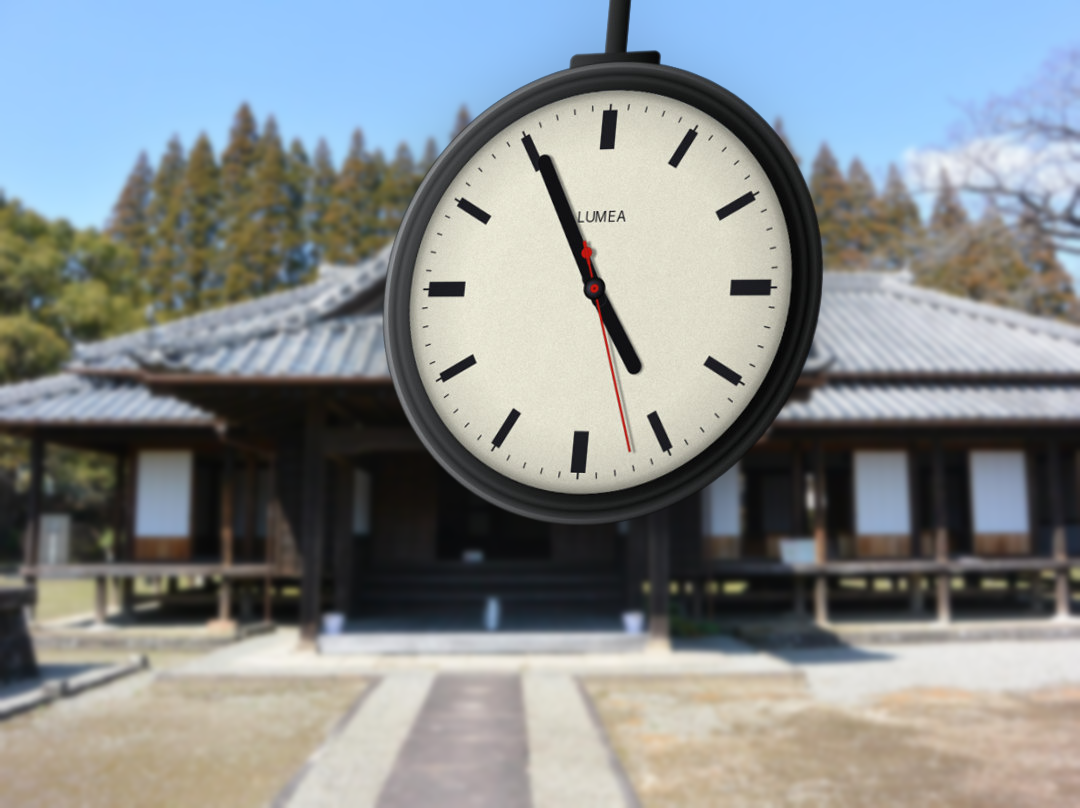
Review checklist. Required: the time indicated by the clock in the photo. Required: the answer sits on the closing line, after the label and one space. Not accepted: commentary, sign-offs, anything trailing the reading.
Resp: 4:55:27
